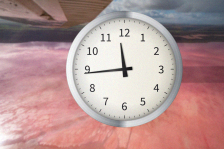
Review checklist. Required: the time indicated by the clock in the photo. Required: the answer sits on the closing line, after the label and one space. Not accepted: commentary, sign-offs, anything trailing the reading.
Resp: 11:44
